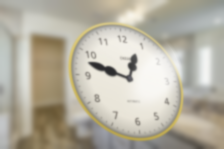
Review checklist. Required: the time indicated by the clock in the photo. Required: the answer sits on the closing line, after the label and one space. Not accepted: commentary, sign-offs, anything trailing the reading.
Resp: 12:48
